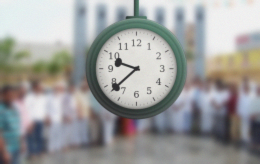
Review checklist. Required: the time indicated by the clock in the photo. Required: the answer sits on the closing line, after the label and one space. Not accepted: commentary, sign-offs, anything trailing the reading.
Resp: 9:38
